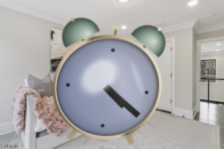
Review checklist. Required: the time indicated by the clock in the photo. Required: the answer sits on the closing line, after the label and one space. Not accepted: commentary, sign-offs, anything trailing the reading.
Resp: 4:21
